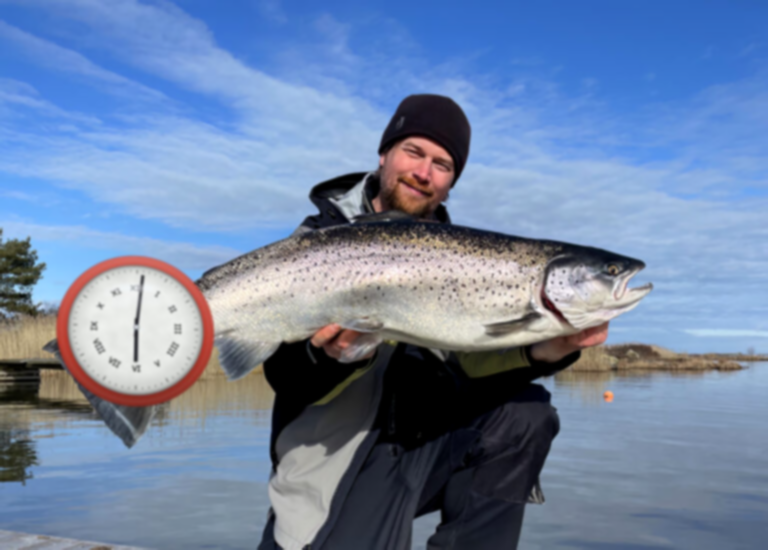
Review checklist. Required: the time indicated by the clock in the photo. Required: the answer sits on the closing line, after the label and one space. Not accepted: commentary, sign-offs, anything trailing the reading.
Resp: 6:01
